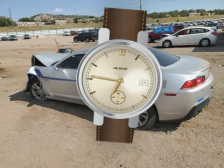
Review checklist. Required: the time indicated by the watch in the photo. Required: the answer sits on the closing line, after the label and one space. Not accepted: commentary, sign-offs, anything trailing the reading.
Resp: 6:46
